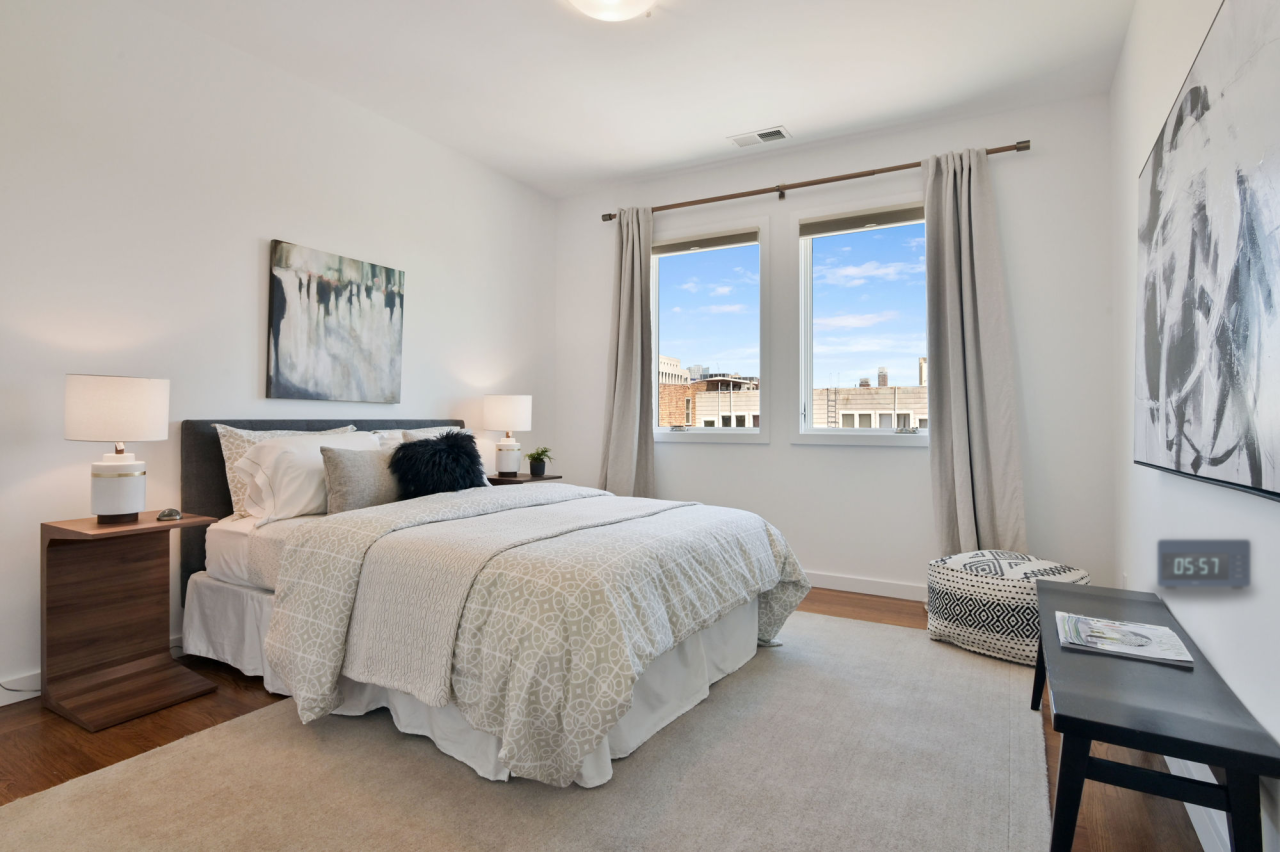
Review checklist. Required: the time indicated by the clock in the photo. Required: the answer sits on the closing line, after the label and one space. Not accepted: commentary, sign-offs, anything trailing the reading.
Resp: 5:57
